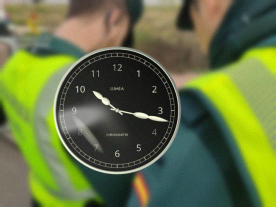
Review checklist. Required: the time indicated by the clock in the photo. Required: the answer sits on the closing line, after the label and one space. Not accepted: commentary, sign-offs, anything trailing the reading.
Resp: 10:17
